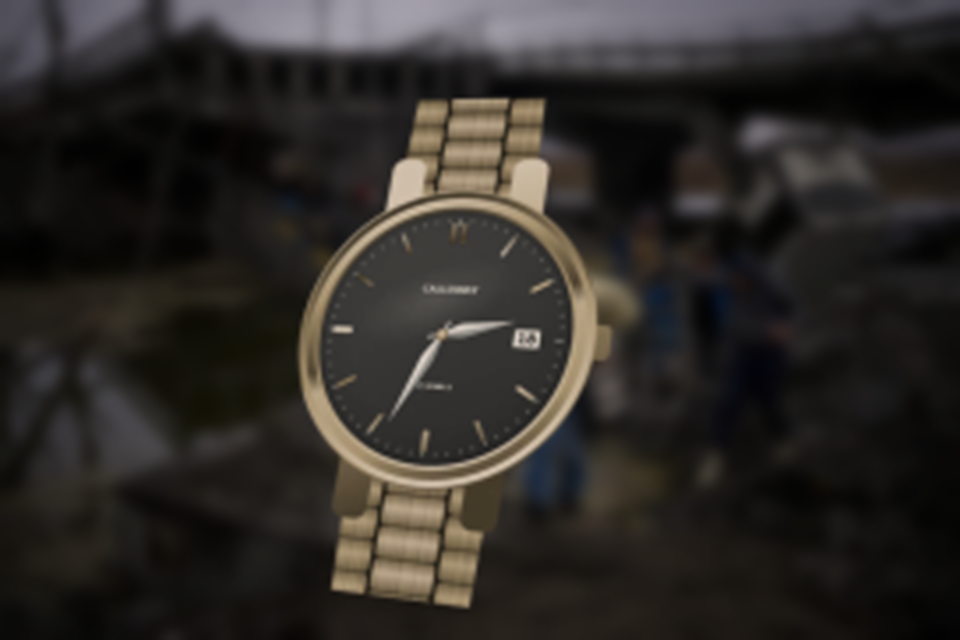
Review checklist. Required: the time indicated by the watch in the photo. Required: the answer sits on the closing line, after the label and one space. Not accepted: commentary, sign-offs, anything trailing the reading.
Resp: 2:34
